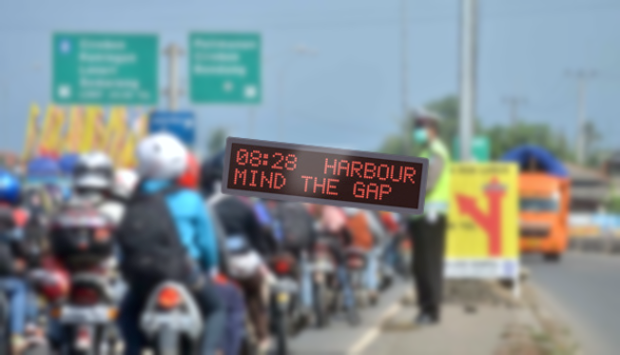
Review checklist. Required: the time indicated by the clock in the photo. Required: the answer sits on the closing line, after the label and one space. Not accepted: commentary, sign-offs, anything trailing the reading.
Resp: 8:28
